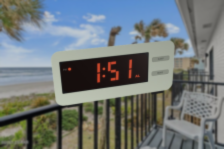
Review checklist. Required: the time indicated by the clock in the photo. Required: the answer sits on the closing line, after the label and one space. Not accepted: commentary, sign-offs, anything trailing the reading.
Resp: 1:51
